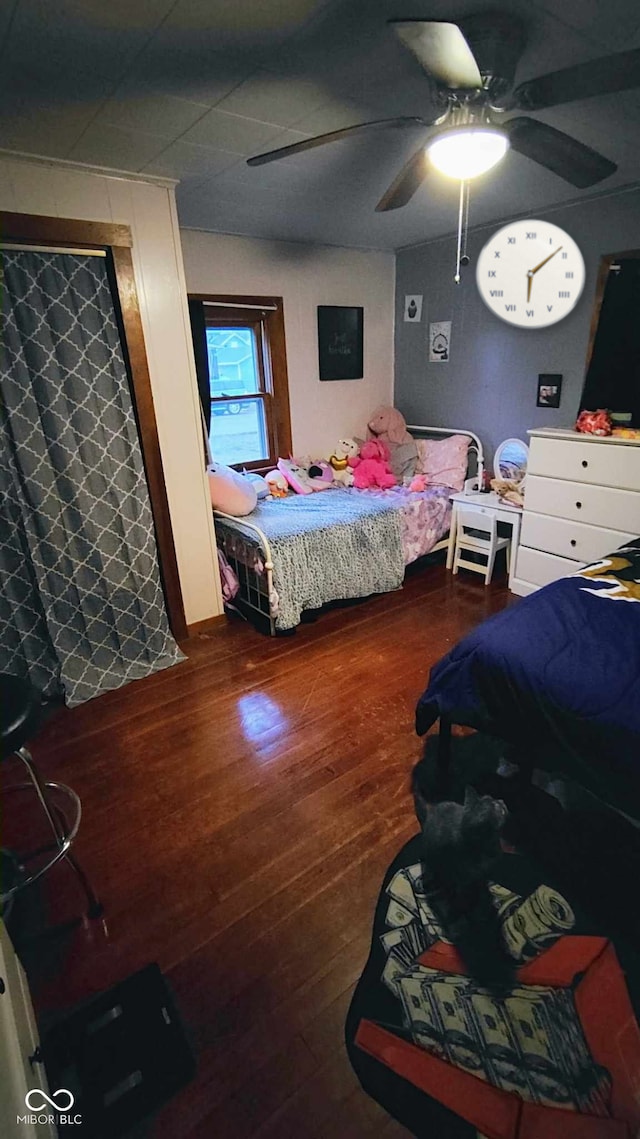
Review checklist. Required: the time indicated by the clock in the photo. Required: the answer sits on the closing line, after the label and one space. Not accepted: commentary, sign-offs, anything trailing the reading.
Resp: 6:08
